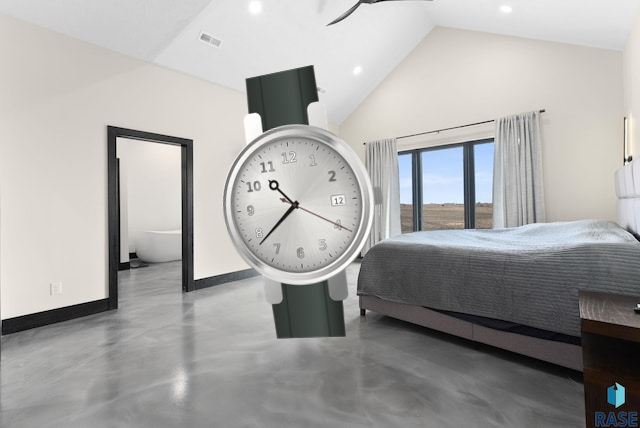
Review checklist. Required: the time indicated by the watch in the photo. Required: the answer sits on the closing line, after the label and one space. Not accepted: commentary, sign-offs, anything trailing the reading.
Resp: 10:38:20
